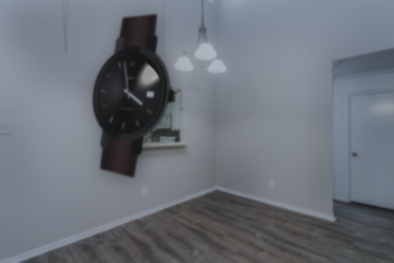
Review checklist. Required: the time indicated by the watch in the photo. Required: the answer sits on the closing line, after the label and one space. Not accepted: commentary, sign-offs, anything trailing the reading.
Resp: 3:57
